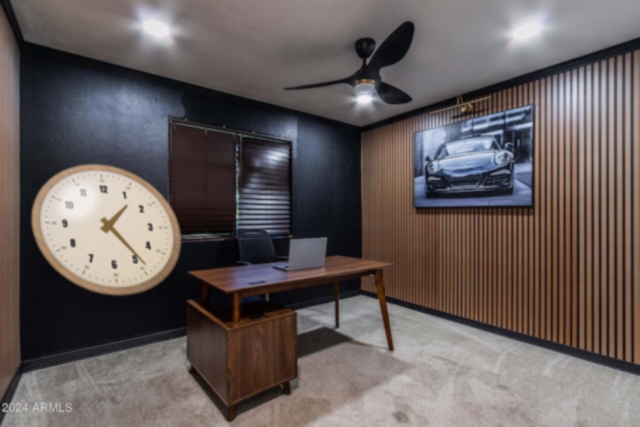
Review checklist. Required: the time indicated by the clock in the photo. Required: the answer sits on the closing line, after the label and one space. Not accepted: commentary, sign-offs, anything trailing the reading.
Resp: 1:24
